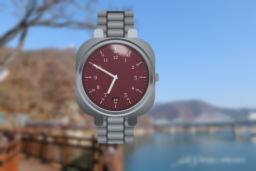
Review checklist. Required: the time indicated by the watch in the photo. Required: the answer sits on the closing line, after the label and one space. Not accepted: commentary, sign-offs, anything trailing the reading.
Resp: 6:50
